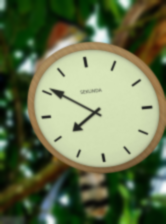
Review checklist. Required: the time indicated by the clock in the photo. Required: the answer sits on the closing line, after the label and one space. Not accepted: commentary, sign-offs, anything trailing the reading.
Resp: 7:51
